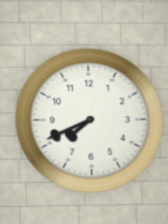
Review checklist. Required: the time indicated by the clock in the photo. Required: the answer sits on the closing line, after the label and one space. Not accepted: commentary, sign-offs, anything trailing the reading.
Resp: 7:41
